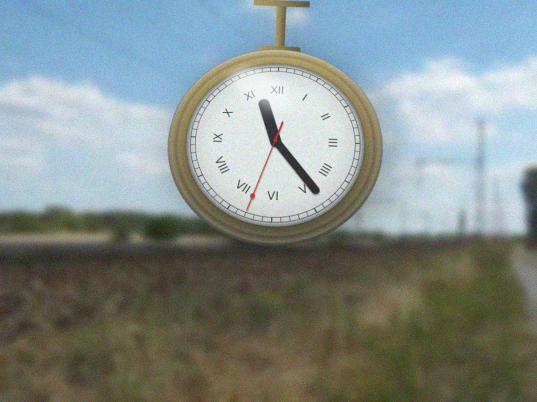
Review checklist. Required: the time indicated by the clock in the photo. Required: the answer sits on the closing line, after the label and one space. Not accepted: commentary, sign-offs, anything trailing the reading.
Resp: 11:23:33
